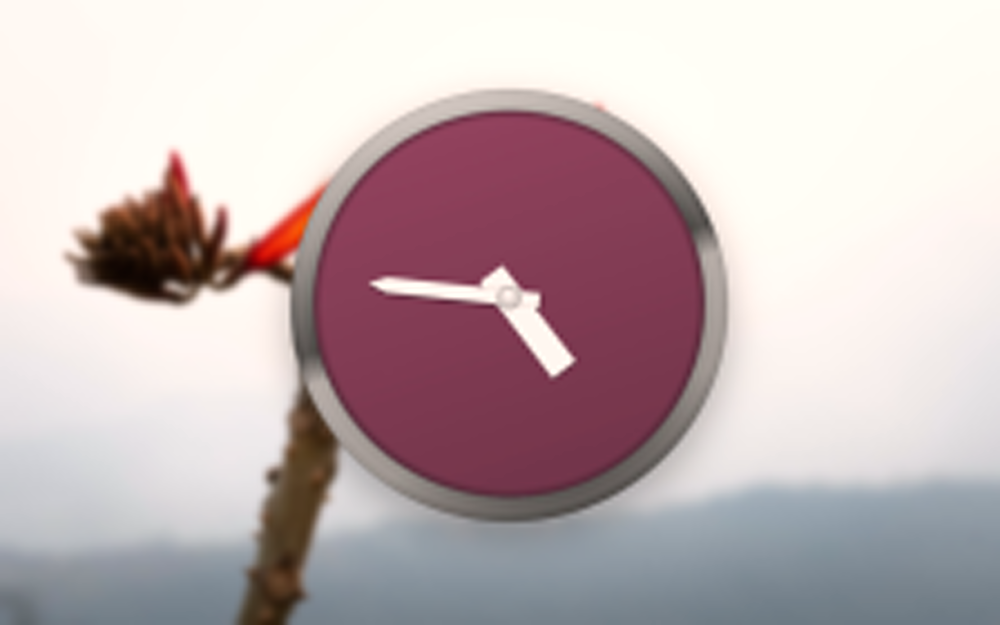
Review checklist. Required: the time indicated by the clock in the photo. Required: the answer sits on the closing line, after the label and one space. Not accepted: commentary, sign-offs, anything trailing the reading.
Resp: 4:46
